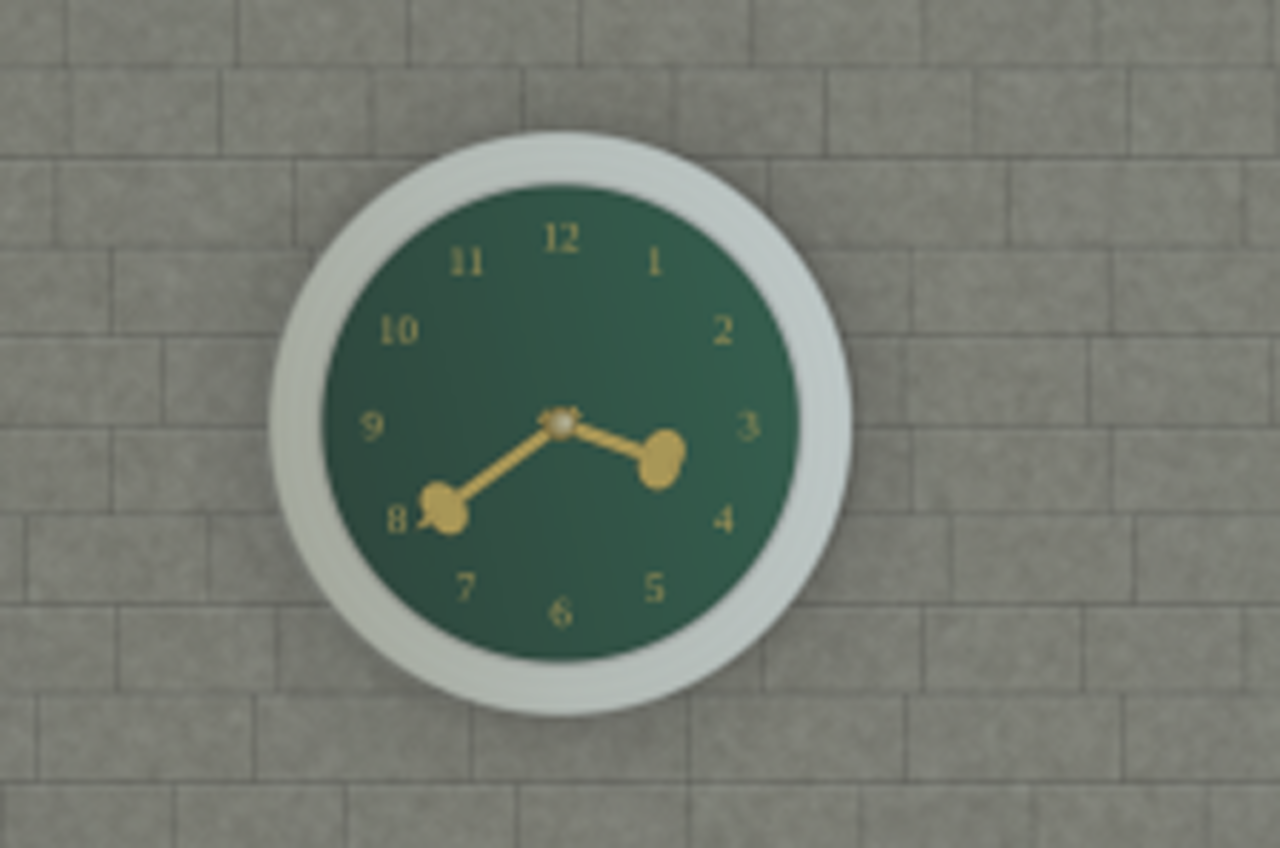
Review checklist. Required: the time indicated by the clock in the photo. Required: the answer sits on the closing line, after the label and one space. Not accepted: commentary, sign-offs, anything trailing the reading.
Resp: 3:39
